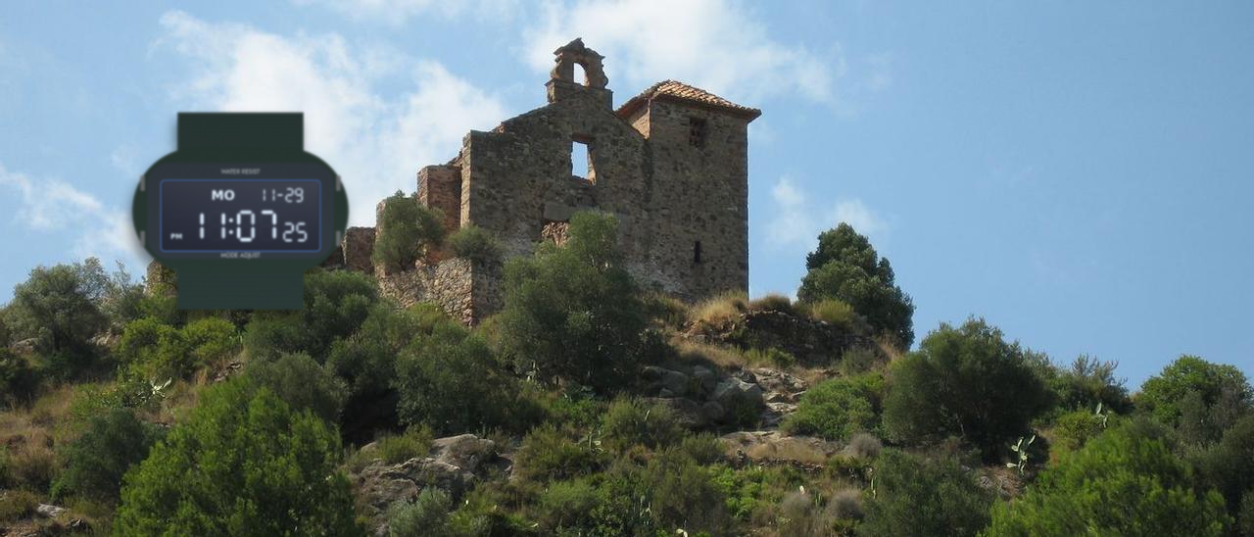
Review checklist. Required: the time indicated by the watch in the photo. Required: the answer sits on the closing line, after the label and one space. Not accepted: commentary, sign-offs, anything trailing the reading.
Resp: 11:07:25
